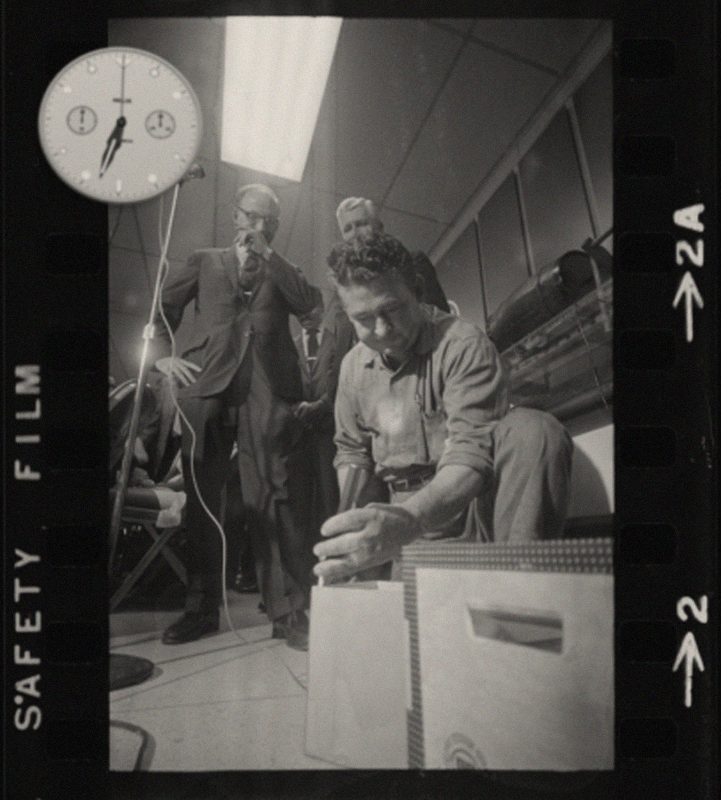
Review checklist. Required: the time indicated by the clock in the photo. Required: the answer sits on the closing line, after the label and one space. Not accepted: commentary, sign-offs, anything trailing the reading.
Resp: 6:33
